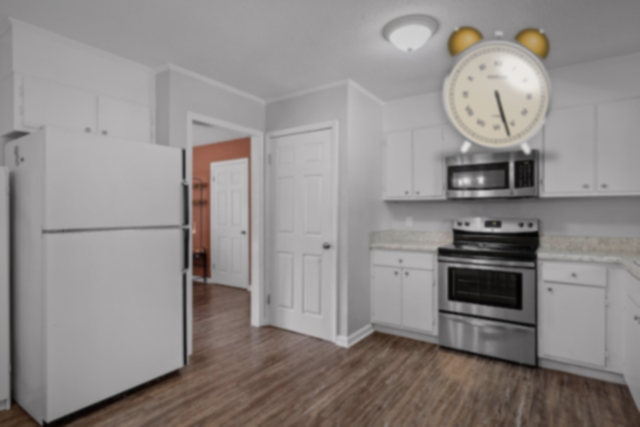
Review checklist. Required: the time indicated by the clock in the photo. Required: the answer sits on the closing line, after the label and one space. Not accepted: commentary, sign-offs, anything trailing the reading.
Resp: 5:27
